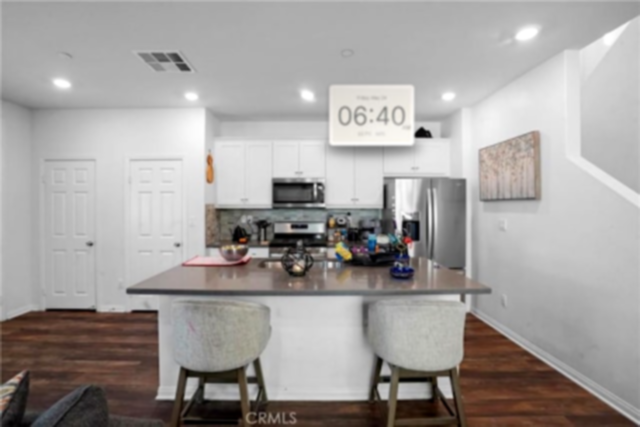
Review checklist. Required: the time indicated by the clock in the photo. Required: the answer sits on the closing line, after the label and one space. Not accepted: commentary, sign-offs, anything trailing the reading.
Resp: 6:40
